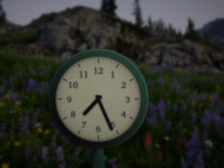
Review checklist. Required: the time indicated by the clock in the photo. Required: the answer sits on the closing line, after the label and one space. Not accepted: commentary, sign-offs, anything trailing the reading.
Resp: 7:26
